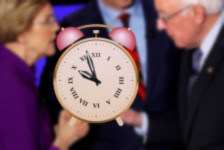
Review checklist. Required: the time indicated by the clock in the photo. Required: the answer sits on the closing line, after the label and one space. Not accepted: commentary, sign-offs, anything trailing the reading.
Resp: 9:57
